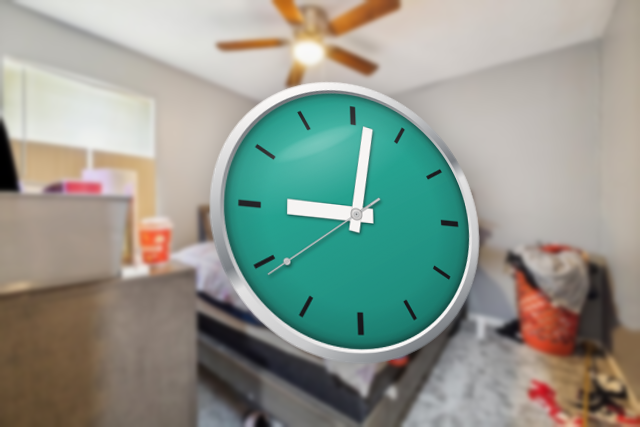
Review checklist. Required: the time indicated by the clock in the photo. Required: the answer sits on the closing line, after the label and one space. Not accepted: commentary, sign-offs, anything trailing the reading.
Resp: 9:01:39
